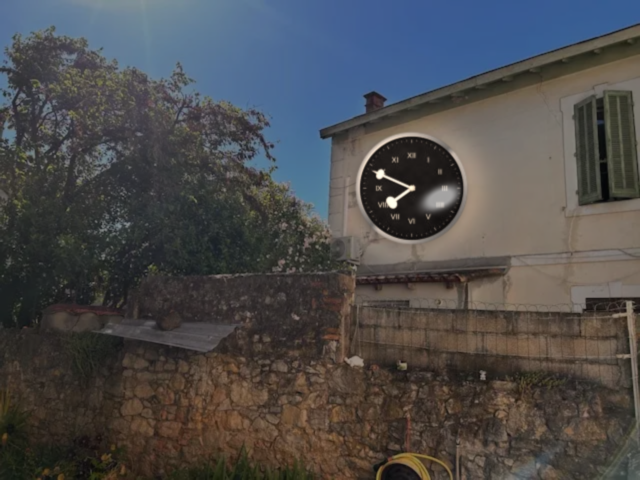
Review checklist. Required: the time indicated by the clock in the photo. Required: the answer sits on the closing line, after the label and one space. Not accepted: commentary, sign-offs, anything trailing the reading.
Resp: 7:49
